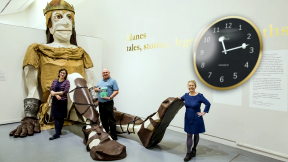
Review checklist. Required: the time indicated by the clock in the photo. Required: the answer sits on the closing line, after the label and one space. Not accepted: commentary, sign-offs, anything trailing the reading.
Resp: 11:13
